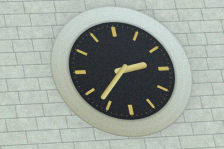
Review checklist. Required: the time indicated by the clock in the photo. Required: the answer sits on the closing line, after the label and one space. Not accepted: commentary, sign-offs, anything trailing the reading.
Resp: 2:37
